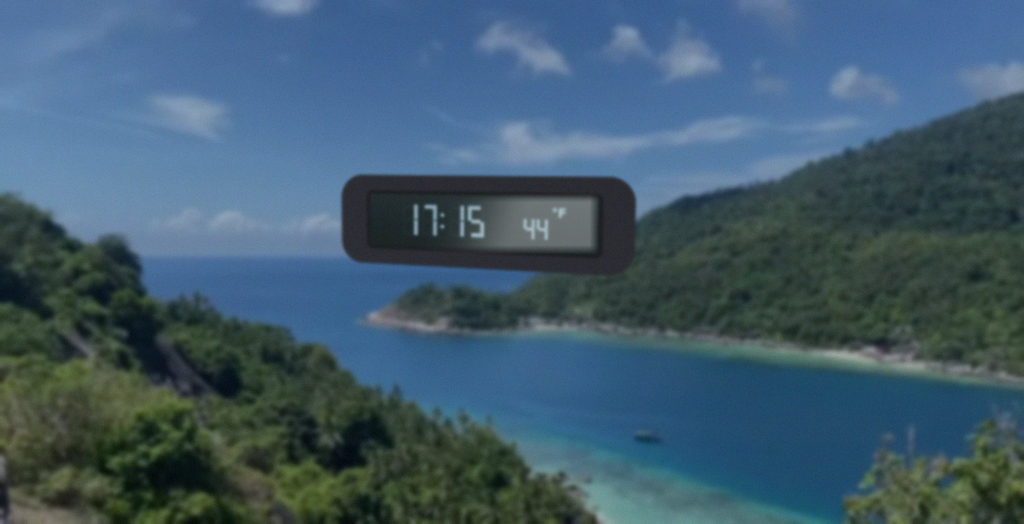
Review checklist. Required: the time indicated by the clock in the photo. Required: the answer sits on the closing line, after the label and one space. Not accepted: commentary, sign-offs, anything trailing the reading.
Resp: 17:15
